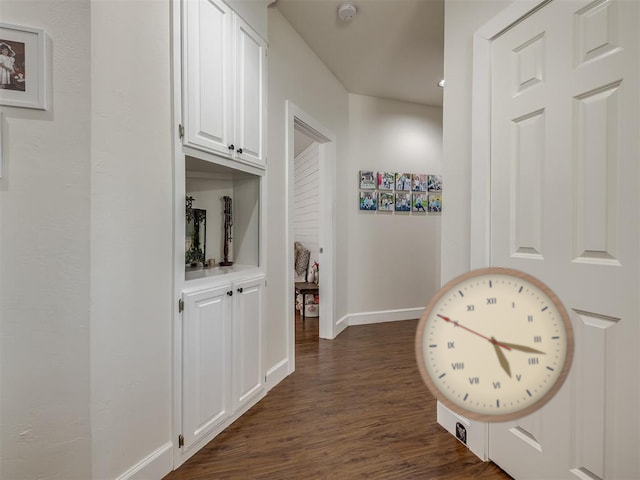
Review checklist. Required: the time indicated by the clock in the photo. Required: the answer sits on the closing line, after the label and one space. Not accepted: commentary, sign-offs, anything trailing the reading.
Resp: 5:17:50
